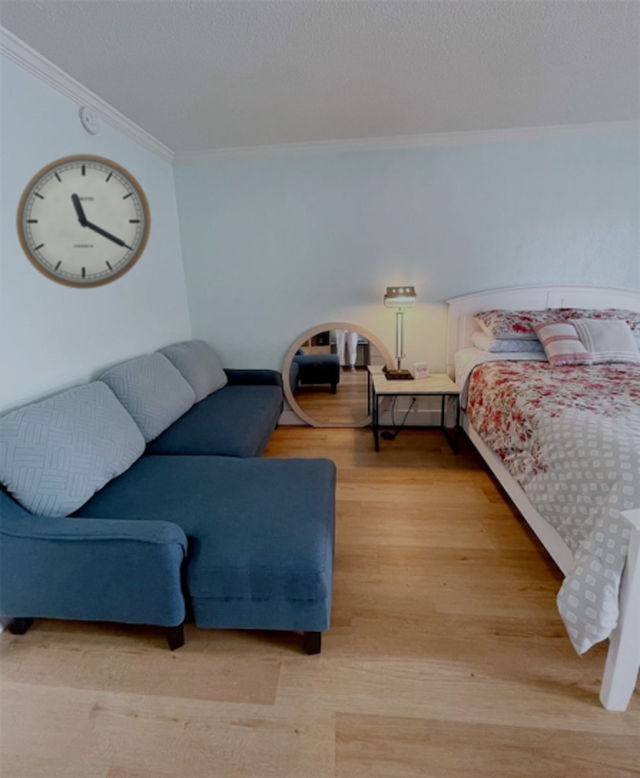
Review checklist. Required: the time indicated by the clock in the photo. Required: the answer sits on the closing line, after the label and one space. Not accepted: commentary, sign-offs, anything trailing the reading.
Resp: 11:20
